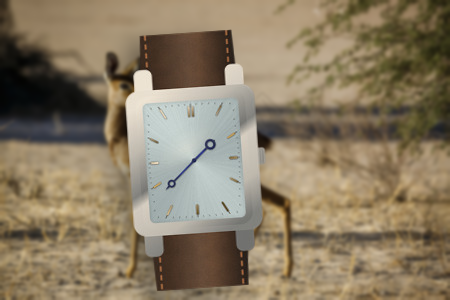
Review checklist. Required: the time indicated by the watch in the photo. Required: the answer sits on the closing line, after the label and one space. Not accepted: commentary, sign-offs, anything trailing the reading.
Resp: 1:38
